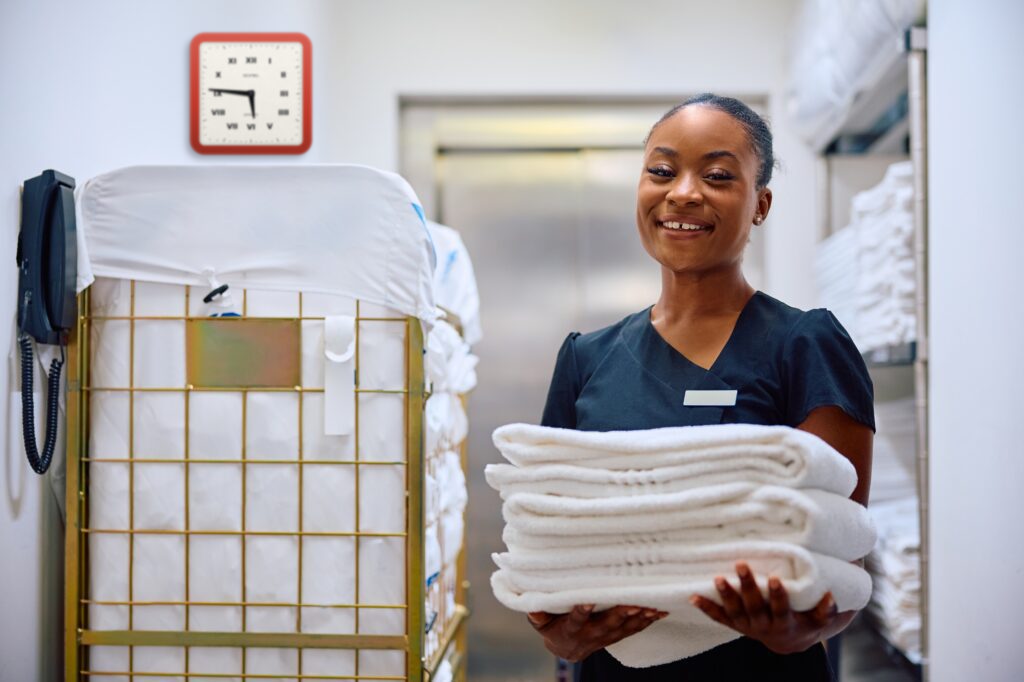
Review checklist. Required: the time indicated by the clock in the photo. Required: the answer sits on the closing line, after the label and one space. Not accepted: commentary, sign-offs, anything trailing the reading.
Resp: 5:46
